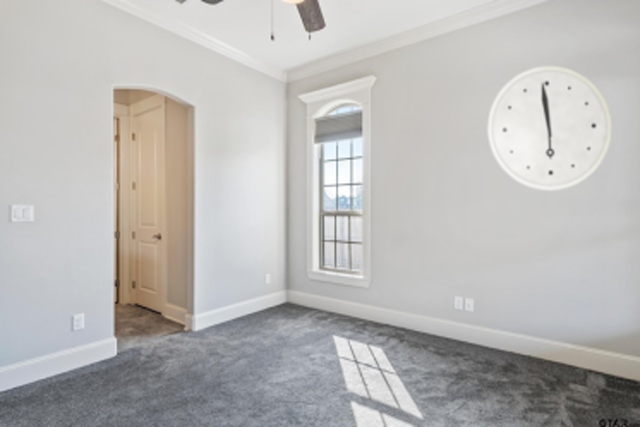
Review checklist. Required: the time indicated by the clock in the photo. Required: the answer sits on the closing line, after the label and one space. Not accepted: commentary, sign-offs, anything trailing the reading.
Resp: 5:59
